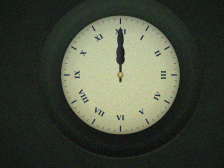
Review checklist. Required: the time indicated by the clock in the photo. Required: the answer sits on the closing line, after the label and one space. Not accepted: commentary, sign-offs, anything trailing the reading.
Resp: 12:00
